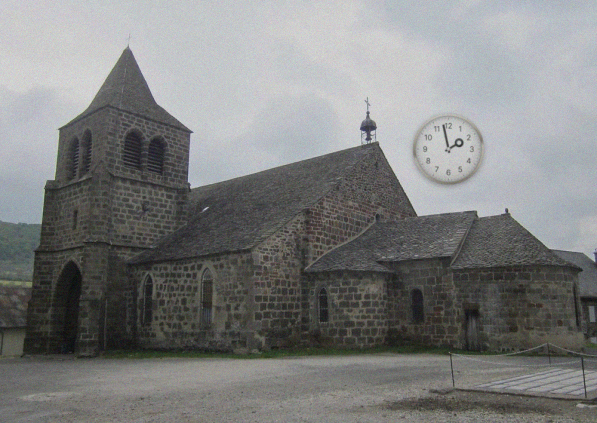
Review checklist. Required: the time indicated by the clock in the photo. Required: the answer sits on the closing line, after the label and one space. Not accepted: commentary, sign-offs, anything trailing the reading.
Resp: 1:58
